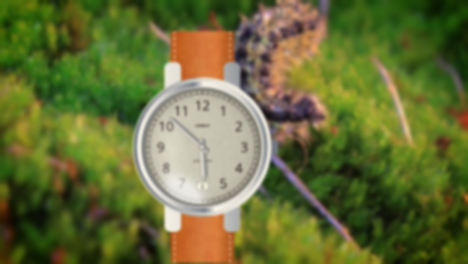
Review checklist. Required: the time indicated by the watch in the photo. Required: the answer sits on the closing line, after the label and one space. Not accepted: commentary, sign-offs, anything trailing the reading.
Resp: 5:52
